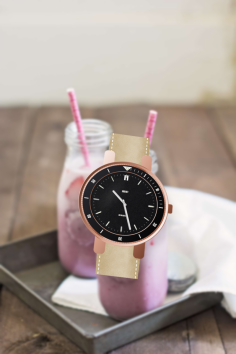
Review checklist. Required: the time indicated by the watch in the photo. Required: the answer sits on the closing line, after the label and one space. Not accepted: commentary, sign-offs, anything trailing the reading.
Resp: 10:27
